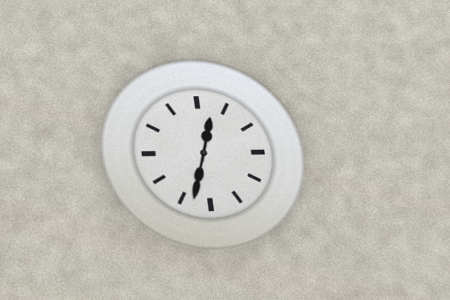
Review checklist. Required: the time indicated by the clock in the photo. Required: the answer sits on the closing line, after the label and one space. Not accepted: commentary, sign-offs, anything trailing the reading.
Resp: 12:33
